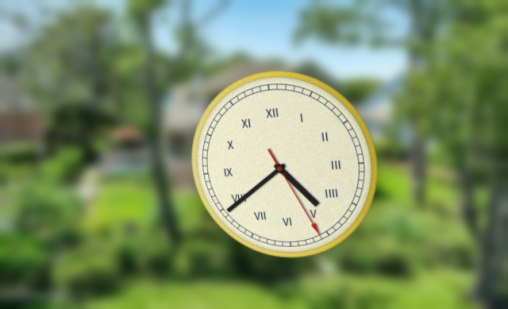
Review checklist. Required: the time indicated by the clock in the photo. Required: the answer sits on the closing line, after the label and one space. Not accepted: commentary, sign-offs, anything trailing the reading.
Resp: 4:39:26
